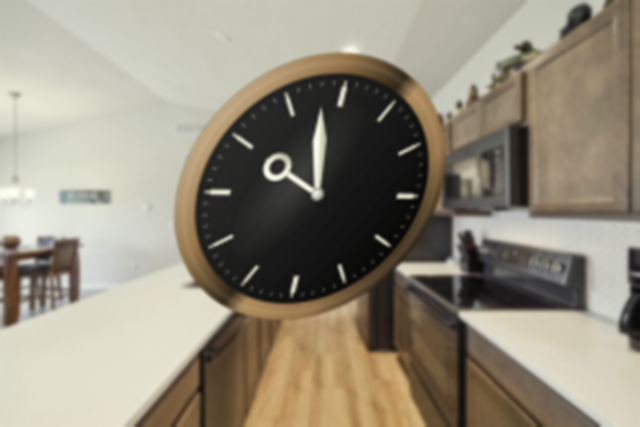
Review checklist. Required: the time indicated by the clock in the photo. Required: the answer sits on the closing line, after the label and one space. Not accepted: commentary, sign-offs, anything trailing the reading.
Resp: 9:58
